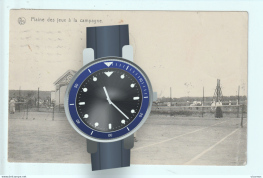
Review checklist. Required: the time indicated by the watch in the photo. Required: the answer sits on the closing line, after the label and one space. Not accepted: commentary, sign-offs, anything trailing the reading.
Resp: 11:23
